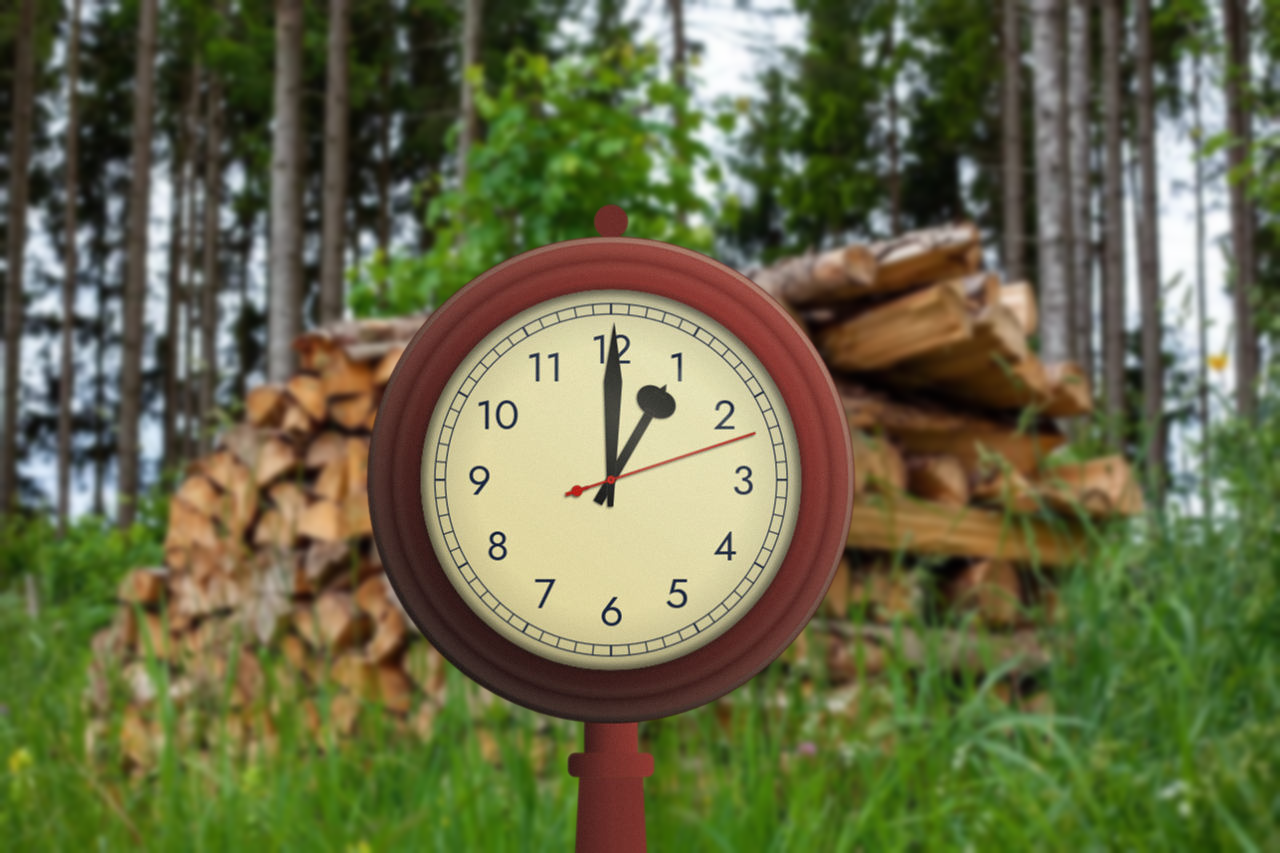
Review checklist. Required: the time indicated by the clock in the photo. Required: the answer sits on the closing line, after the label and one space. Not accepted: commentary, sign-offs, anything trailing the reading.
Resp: 1:00:12
